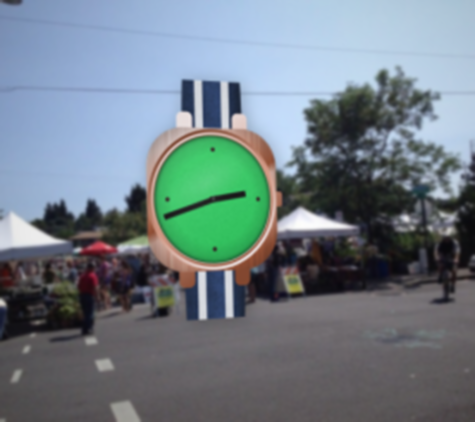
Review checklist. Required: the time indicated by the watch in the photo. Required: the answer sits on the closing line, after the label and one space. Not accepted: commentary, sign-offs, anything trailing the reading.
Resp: 2:42
